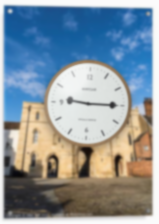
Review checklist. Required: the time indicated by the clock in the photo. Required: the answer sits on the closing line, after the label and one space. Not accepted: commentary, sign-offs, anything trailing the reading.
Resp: 9:15
